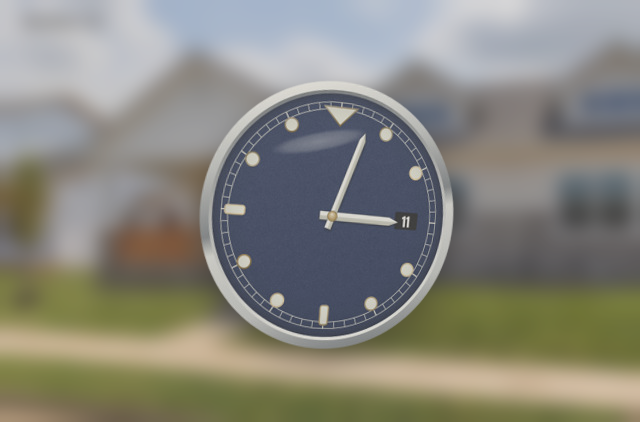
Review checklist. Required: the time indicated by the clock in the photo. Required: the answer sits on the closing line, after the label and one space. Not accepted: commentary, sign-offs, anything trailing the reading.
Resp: 3:03
